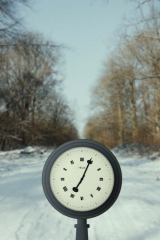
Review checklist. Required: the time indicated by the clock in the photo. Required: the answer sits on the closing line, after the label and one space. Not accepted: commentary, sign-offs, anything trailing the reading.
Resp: 7:04
